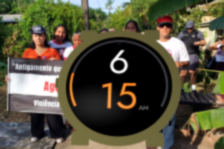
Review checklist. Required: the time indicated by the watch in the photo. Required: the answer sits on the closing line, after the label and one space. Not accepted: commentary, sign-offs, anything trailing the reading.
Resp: 6:15
